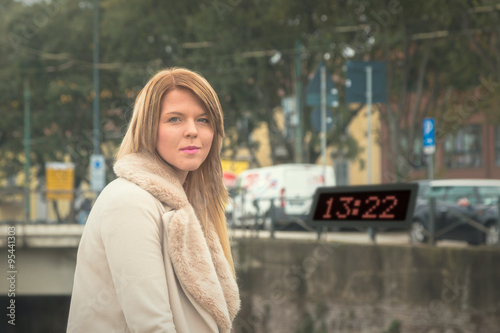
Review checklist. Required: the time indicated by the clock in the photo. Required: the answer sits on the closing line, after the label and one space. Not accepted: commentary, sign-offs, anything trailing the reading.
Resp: 13:22
